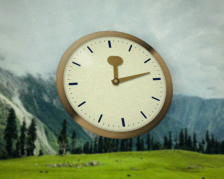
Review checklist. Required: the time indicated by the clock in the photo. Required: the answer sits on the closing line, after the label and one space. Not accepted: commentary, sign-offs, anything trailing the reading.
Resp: 12:13
